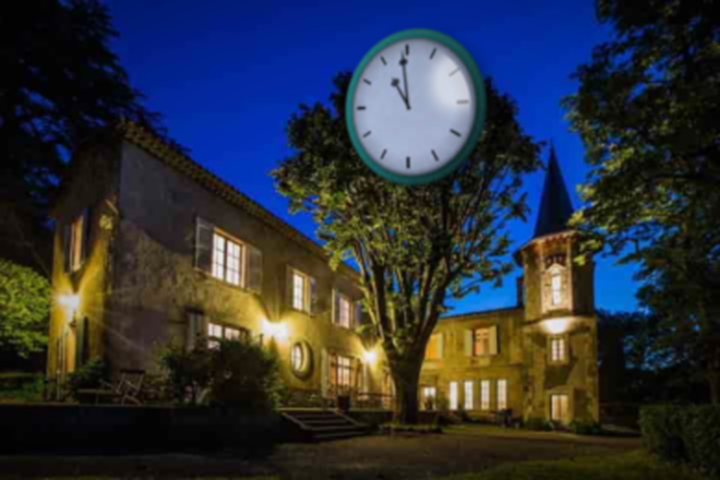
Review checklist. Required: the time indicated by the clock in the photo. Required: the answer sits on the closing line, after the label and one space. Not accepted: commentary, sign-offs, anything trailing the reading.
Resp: 10:59
